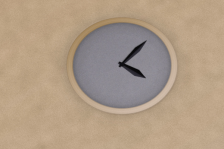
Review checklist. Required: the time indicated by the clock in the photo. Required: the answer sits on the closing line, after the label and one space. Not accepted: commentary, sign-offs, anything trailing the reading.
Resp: 4:07
